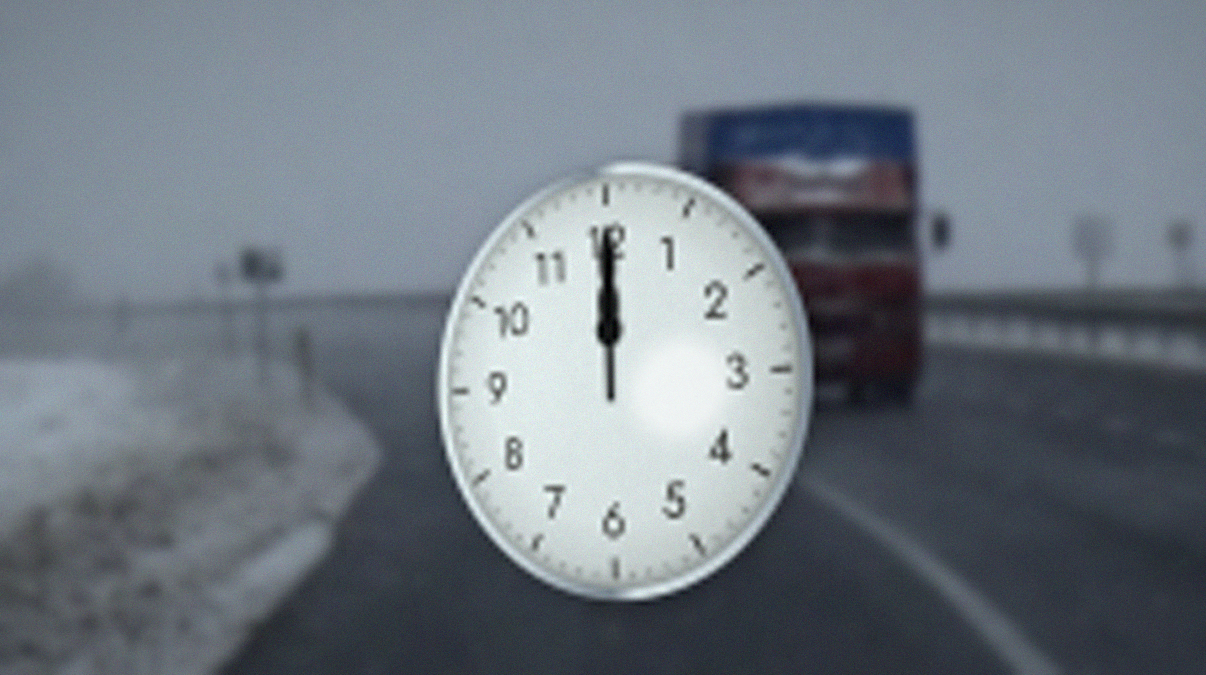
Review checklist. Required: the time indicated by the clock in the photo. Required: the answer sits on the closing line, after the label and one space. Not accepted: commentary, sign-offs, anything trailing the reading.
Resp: 12:00
